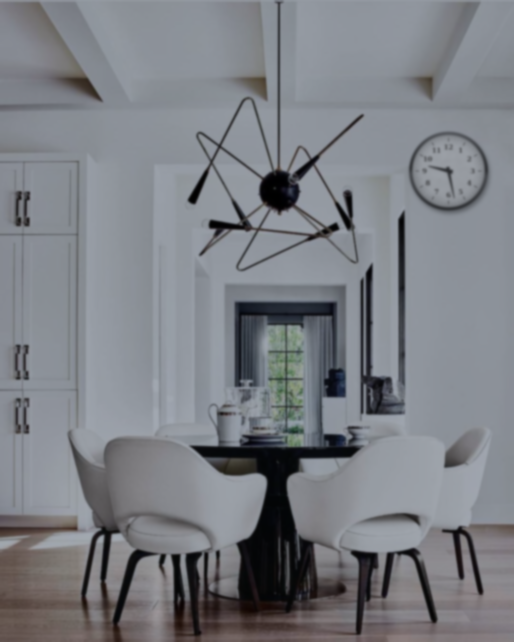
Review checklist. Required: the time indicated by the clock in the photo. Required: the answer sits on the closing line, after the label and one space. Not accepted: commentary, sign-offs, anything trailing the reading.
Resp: 9:28
